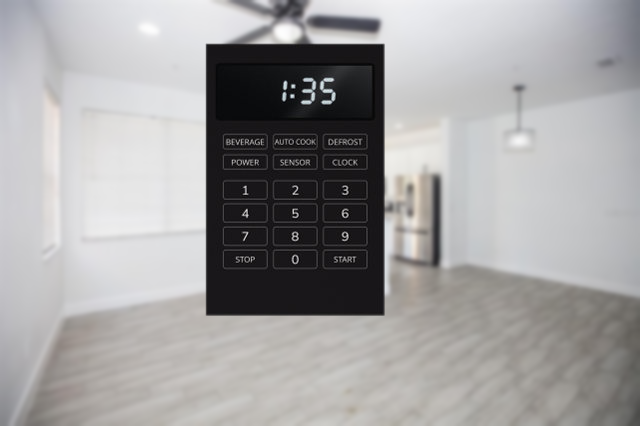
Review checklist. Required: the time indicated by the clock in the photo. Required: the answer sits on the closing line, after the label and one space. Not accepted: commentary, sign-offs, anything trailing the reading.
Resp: 1:35
